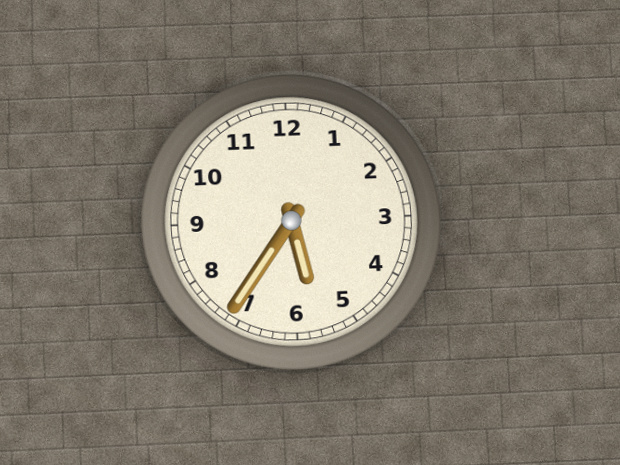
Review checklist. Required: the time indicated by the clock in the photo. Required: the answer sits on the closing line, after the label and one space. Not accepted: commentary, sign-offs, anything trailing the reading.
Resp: 5:36
